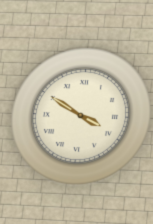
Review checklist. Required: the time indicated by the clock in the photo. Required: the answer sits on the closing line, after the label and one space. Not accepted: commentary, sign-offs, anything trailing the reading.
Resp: 3:50
